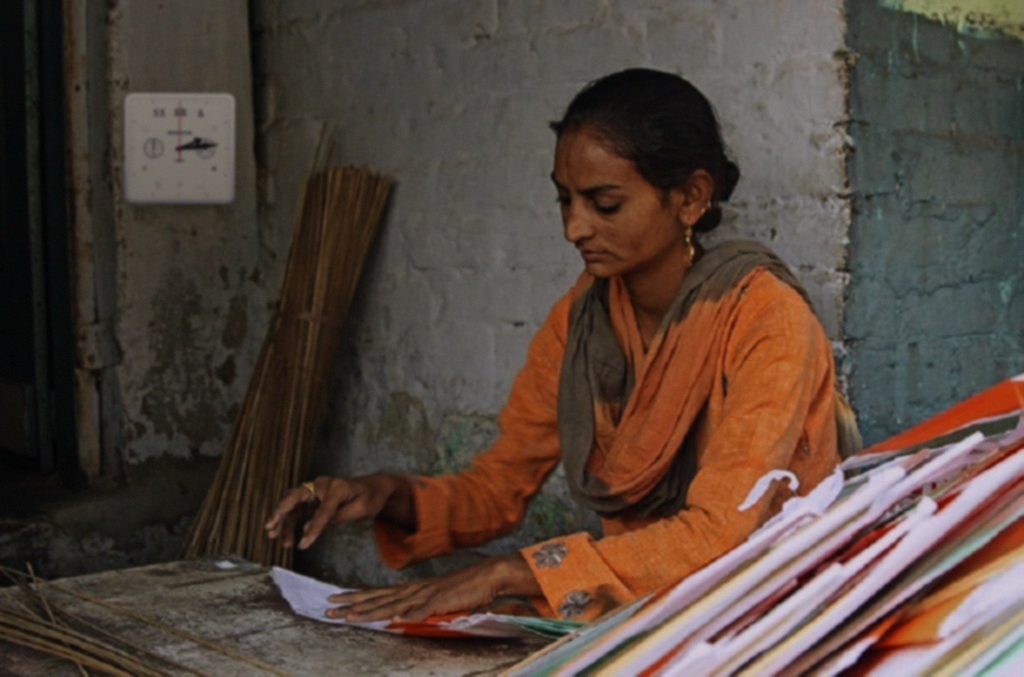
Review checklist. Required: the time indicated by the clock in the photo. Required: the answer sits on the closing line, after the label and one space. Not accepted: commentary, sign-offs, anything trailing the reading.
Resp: 2:14
